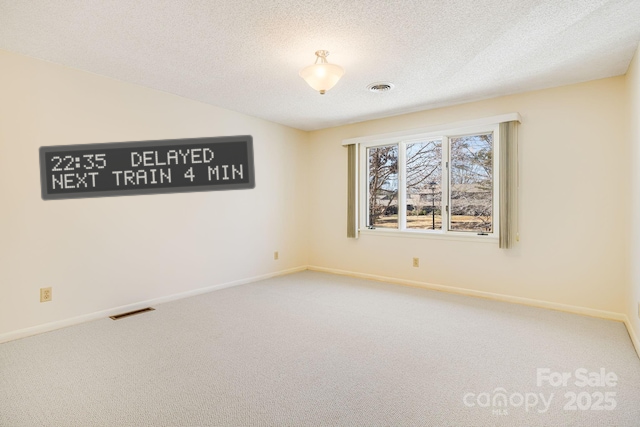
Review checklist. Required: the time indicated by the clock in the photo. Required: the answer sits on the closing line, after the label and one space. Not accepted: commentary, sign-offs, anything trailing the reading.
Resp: 22:35
